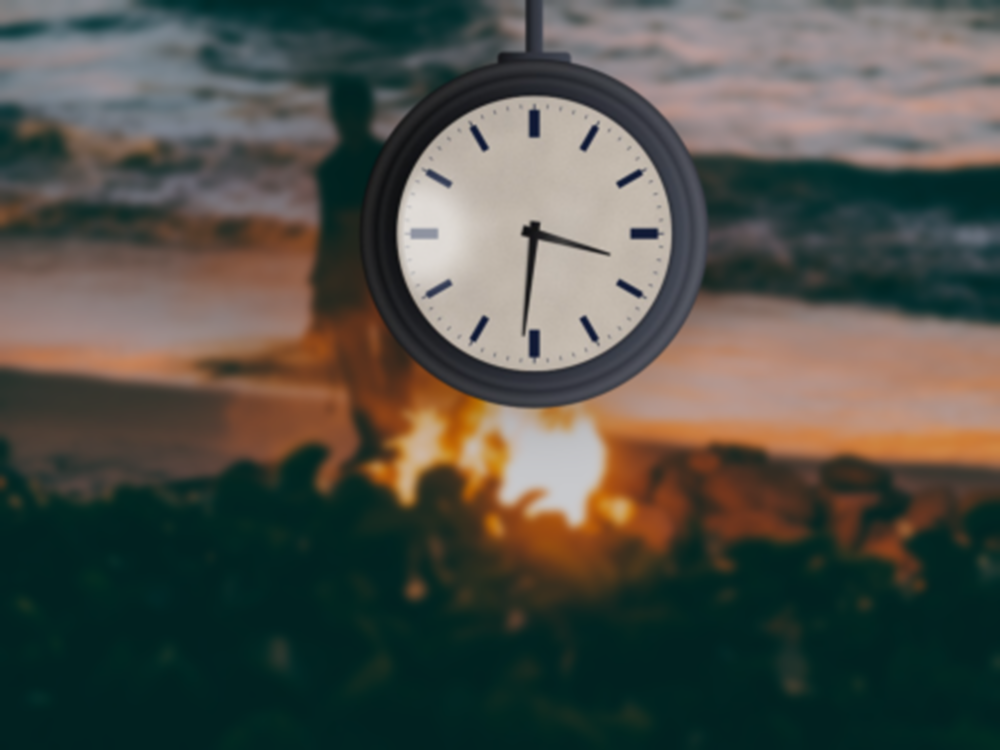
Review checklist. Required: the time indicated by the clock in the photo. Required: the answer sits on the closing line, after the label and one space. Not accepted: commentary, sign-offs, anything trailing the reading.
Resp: 3:31
